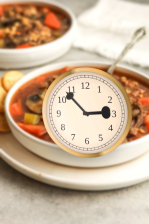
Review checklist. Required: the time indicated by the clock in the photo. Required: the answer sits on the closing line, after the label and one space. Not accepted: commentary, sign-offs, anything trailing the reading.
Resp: 2:53
